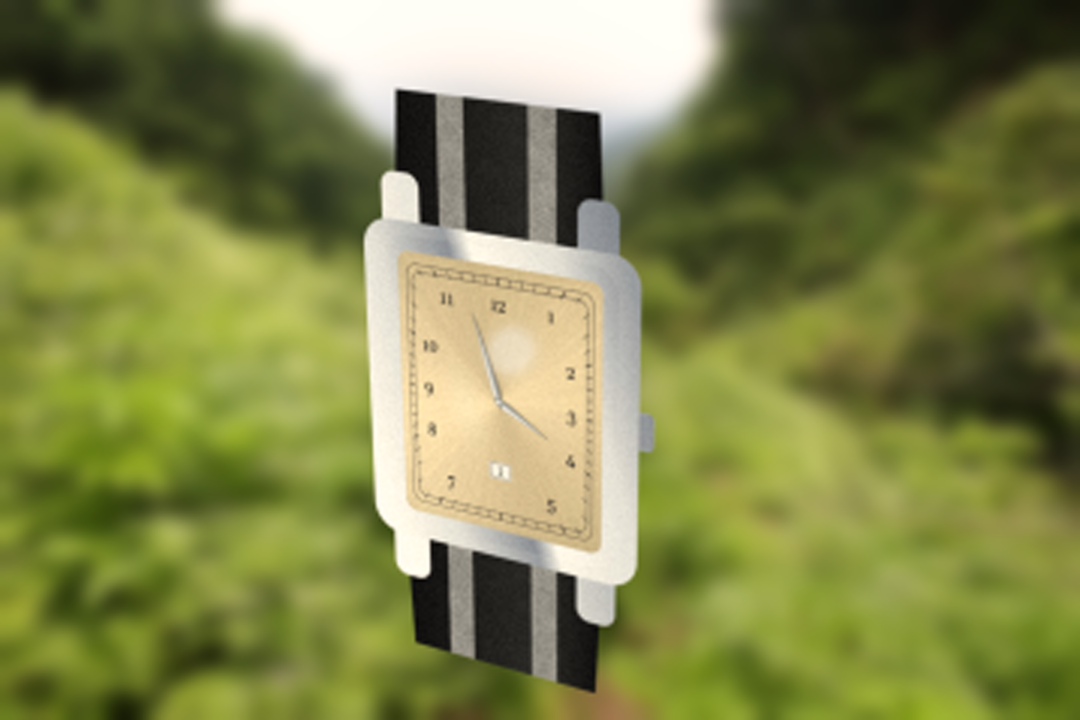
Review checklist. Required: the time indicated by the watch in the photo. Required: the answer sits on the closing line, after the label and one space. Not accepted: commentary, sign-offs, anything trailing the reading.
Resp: 3:57
